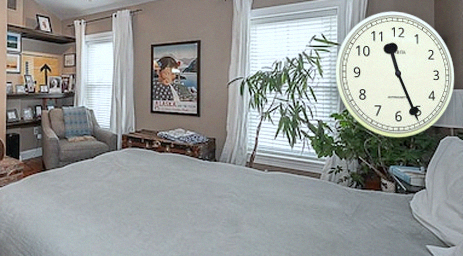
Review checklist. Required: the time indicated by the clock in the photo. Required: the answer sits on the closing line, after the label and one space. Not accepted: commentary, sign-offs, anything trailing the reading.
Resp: 11:26
